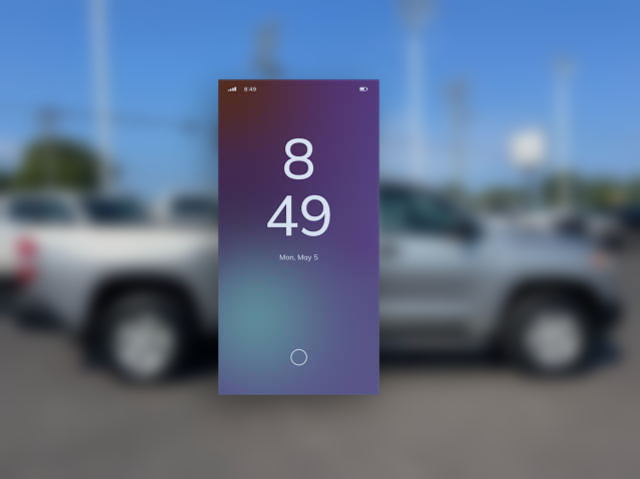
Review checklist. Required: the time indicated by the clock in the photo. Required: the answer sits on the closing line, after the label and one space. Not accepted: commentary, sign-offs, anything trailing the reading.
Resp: 8:49
